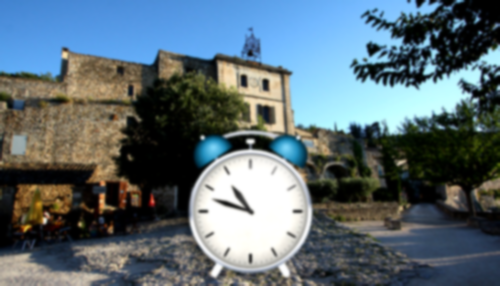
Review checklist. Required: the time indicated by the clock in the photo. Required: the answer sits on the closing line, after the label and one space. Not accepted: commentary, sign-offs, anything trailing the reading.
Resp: 10:48
